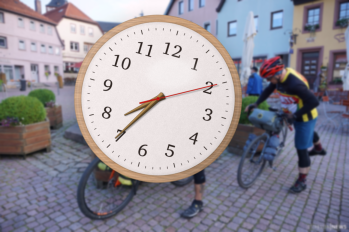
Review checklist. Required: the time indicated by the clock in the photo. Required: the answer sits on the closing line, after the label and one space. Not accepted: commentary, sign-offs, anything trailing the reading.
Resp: 7:35:10
